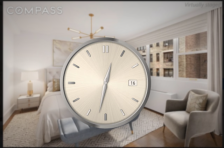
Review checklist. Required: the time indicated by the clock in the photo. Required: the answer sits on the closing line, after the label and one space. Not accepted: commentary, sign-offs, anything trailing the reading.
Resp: 12:32
